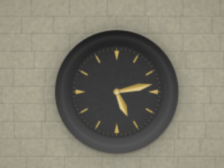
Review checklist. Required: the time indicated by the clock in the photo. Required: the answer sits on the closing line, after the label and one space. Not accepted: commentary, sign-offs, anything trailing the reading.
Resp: 5:13
